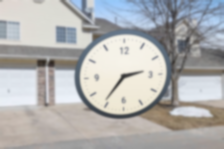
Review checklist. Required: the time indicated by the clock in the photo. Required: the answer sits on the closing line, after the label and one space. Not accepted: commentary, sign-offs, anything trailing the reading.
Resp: 2:36
